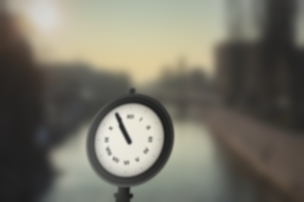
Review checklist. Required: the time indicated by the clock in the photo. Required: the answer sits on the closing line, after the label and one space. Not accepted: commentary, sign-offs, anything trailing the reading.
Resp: 10:55
